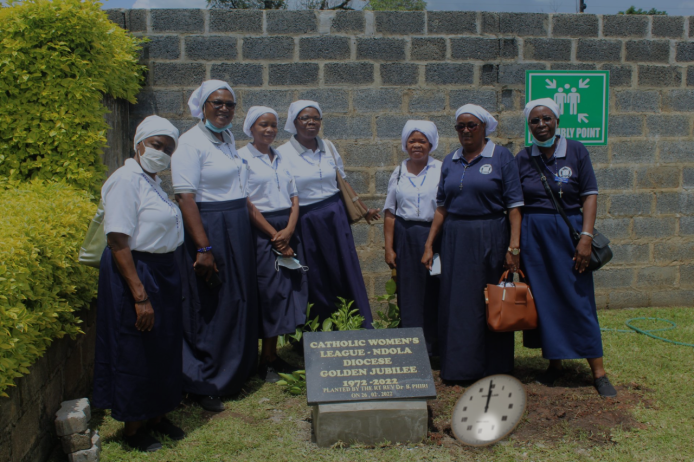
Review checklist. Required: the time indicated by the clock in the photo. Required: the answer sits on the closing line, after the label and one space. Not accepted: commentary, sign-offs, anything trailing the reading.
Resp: 11:59
